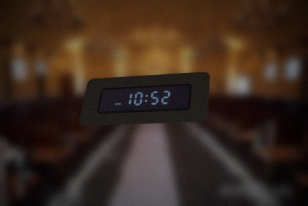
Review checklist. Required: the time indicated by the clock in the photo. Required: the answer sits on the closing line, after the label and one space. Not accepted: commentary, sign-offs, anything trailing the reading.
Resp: 10:52
